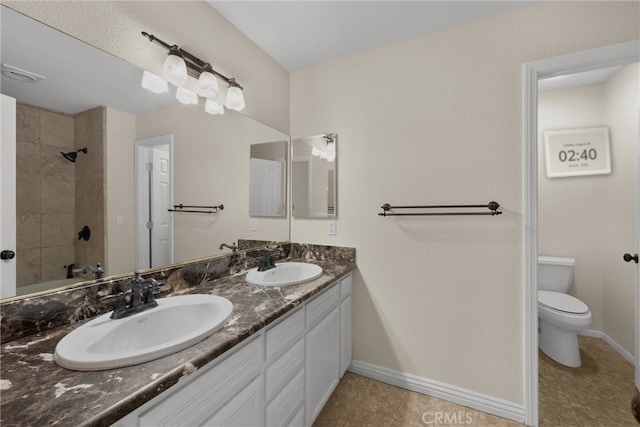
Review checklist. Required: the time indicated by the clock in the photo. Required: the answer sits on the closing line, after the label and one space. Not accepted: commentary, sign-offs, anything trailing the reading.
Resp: 2:40
